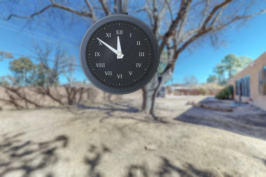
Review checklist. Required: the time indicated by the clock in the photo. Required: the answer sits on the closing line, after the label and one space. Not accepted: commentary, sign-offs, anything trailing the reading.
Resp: 11:51
